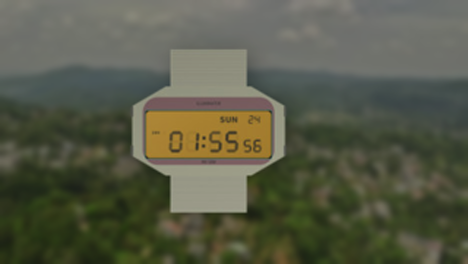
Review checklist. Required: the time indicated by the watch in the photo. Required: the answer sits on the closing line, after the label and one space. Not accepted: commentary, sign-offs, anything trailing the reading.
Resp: 1:55:56
